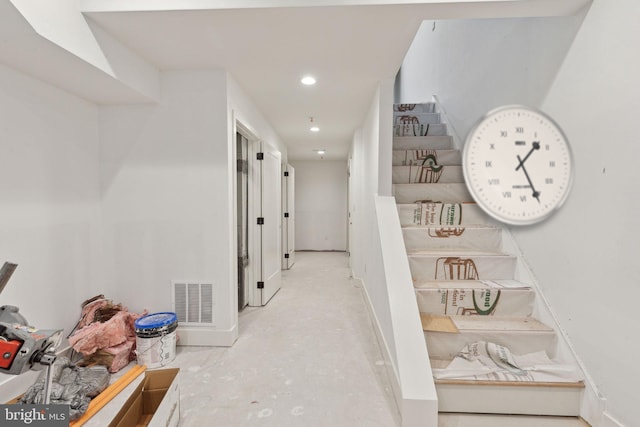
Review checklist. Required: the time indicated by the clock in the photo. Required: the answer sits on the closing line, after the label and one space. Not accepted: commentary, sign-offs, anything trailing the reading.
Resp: 1:26
